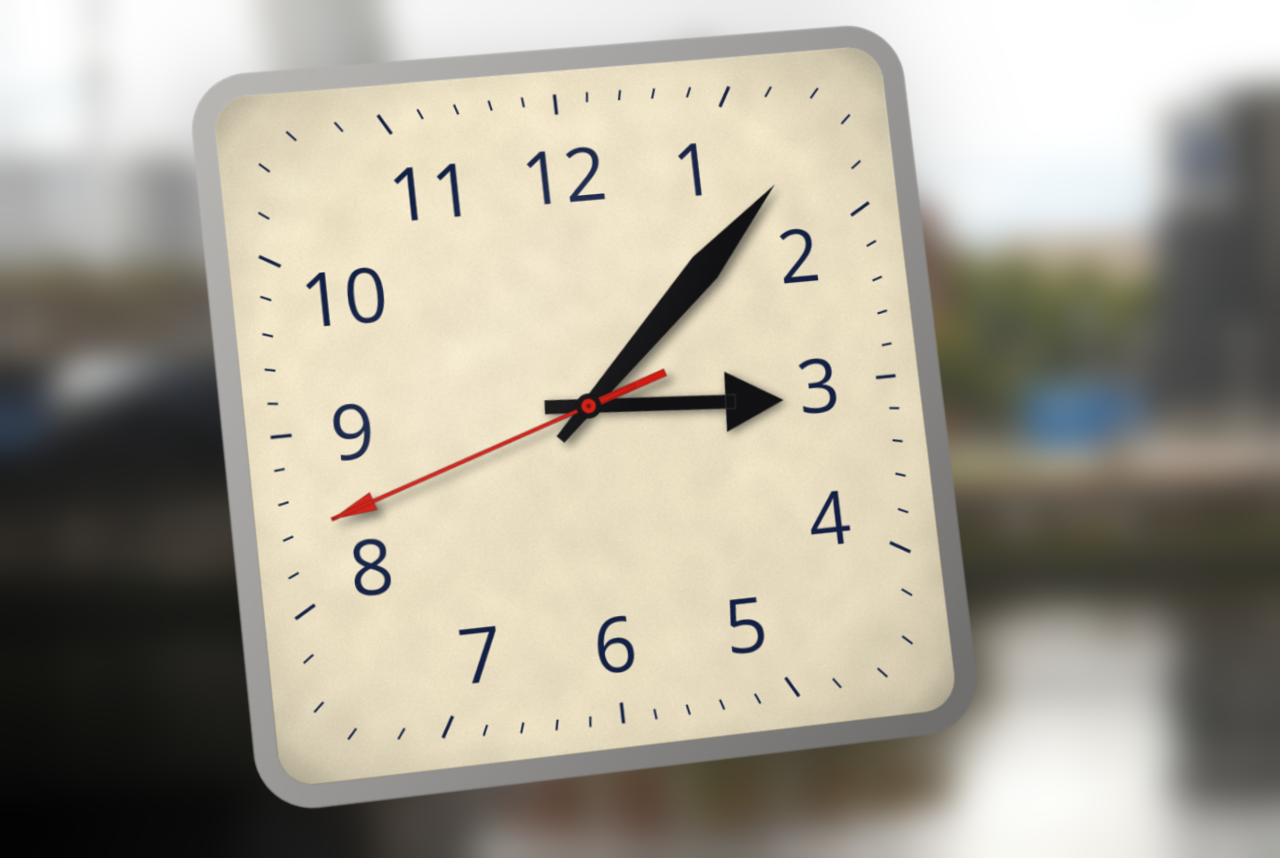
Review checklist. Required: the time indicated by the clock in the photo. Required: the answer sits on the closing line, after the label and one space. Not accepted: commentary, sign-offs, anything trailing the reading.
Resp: 3:07:42
